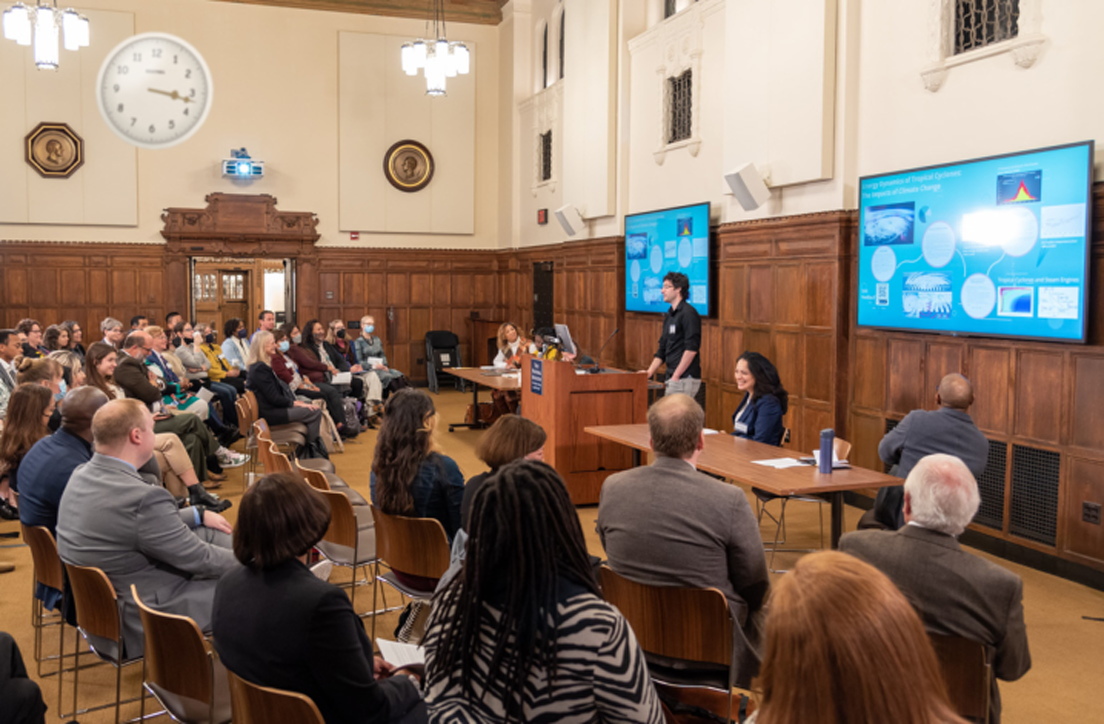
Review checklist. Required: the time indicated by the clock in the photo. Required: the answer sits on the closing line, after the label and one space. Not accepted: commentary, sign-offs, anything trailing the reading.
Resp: 3:17
